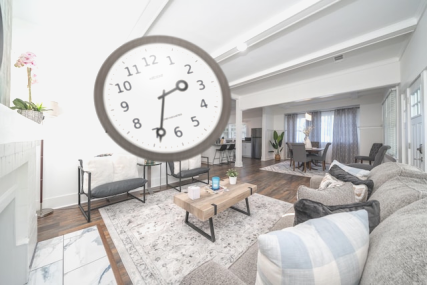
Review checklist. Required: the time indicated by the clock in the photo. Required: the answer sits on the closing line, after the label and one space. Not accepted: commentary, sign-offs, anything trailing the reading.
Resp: 2:34
